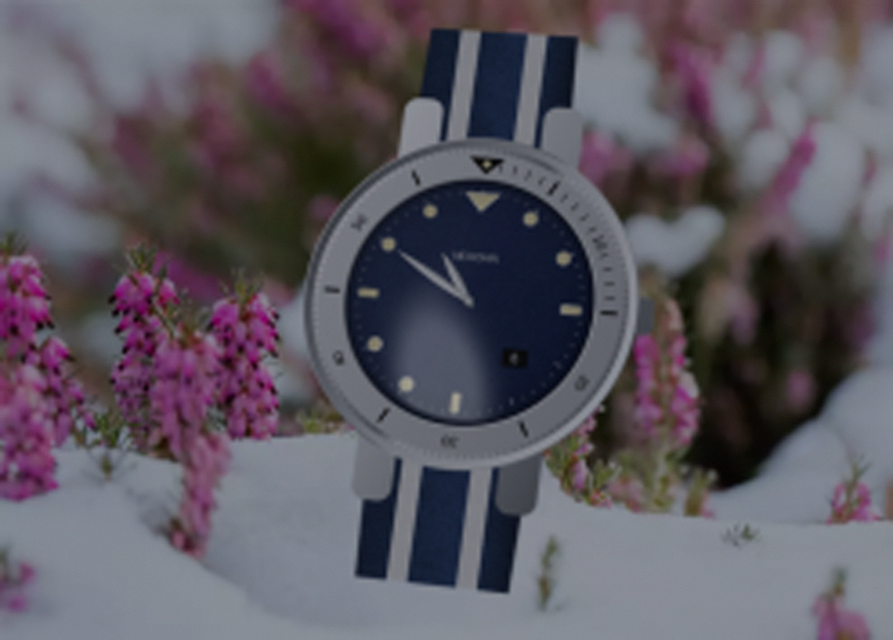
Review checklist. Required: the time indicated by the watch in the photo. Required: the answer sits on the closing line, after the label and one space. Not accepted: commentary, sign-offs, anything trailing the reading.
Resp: 10:50
